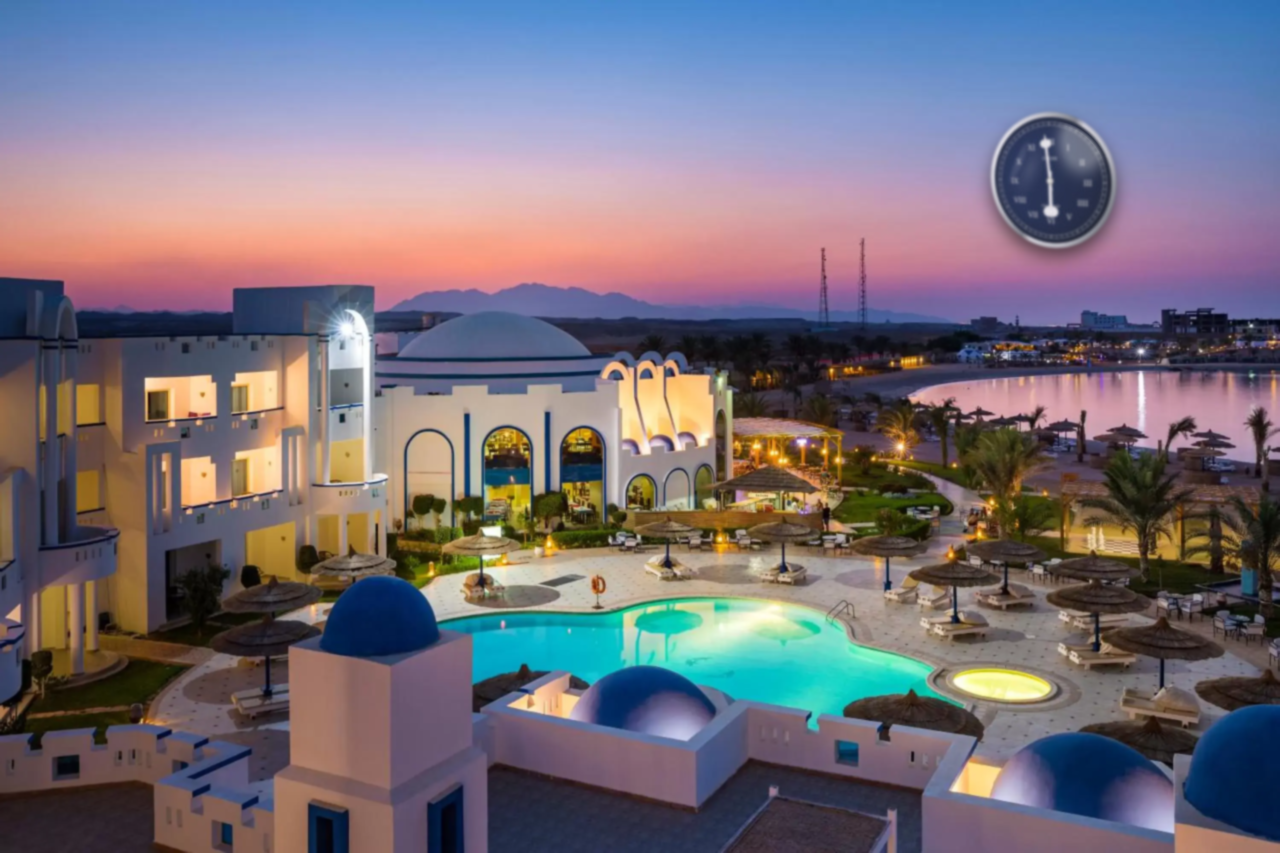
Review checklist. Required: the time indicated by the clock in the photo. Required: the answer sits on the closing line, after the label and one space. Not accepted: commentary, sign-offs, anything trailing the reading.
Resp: 5:59
